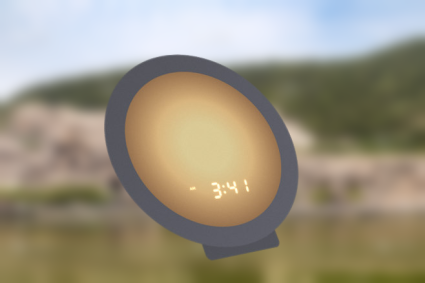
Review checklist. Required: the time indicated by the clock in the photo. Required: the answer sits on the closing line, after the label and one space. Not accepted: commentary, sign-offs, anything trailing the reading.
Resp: 3:41
